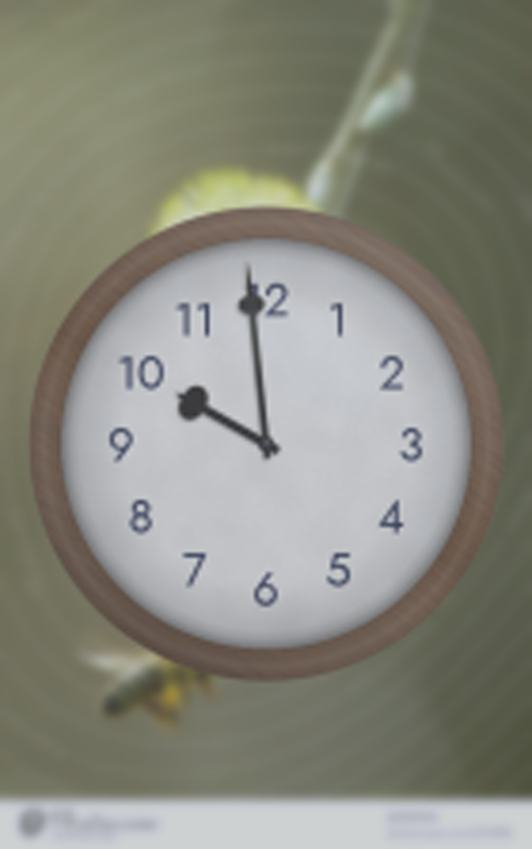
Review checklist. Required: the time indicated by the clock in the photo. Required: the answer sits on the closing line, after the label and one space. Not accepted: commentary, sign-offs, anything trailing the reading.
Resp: 9:59
